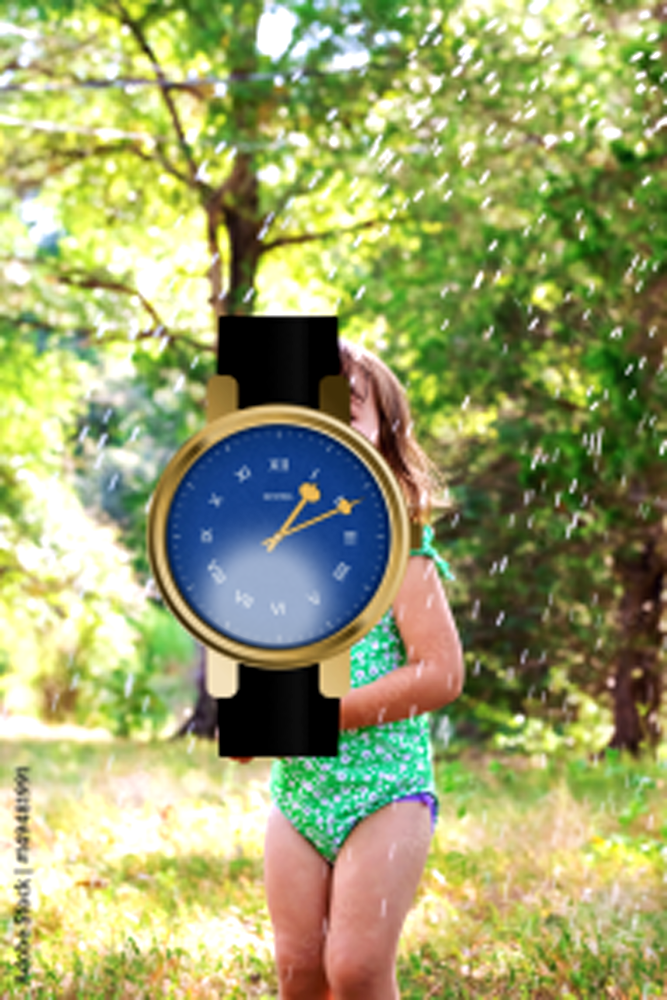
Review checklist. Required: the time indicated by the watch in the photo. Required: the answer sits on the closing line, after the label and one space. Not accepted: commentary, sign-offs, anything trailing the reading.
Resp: 1:11
